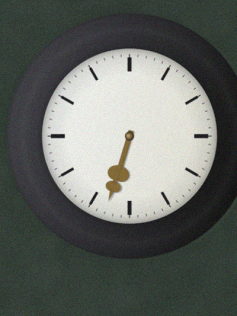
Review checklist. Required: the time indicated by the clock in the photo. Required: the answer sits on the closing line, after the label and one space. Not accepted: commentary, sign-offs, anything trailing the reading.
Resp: 6:33
